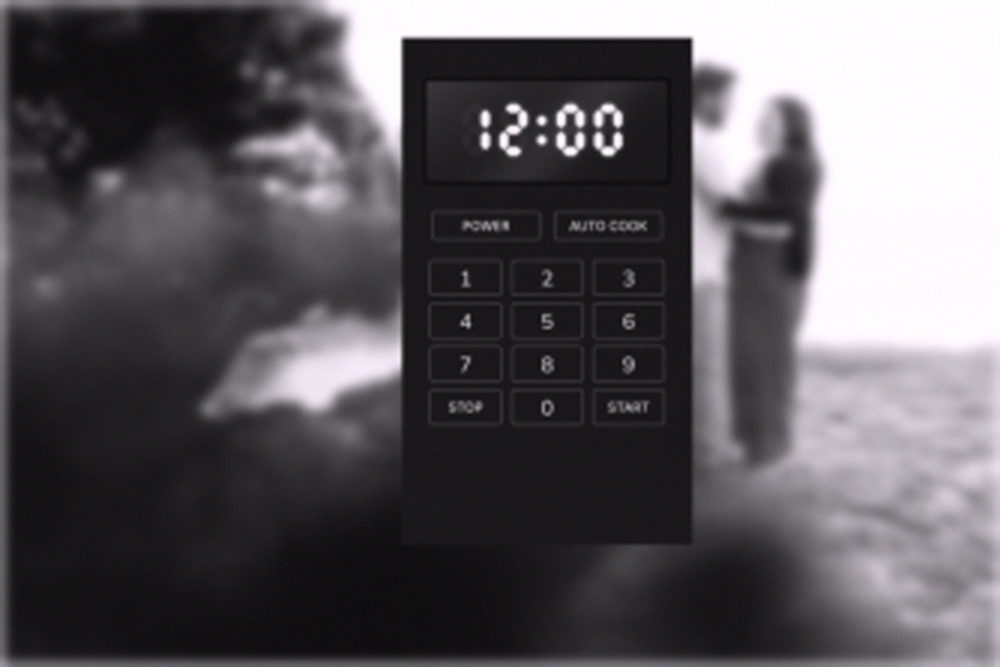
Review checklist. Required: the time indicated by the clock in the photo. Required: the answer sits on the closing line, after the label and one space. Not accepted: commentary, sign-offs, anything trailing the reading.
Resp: 12:00
